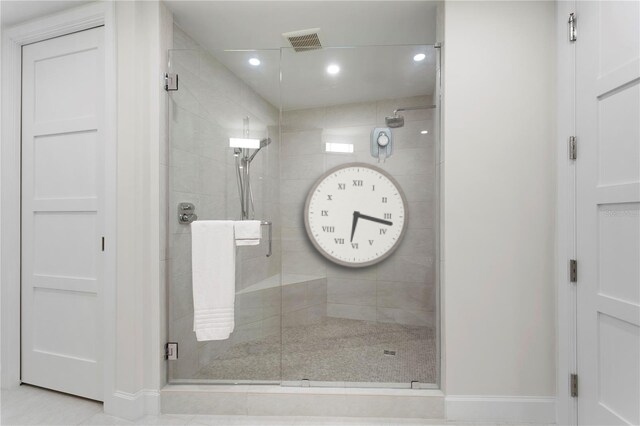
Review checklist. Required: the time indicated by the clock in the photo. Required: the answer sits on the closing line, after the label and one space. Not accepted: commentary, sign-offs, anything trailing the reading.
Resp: 6:17
